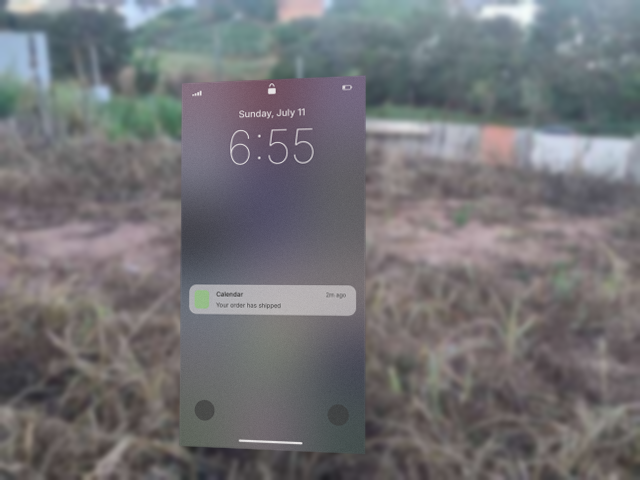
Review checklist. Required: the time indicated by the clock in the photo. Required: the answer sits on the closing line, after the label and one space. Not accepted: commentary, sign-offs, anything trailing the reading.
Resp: 6:55
